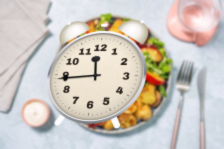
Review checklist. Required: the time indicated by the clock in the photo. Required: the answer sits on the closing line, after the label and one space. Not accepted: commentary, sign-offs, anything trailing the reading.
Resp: 11:44
